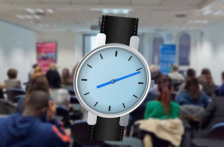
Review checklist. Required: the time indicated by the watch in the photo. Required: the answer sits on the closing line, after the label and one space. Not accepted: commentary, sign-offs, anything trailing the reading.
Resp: 8:11
